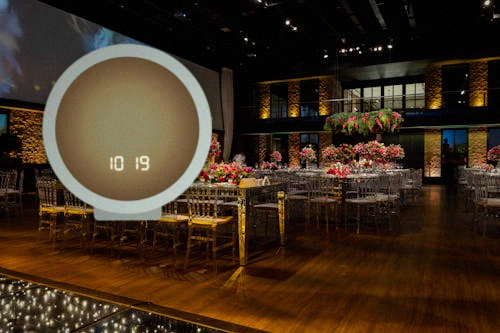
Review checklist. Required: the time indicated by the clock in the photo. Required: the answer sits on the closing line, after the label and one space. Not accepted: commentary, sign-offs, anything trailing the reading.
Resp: 10:19
